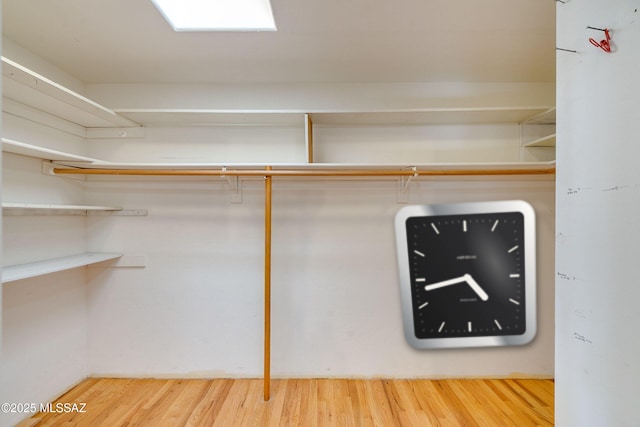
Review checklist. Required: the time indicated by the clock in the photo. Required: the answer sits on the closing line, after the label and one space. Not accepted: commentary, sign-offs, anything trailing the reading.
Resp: 4:43
